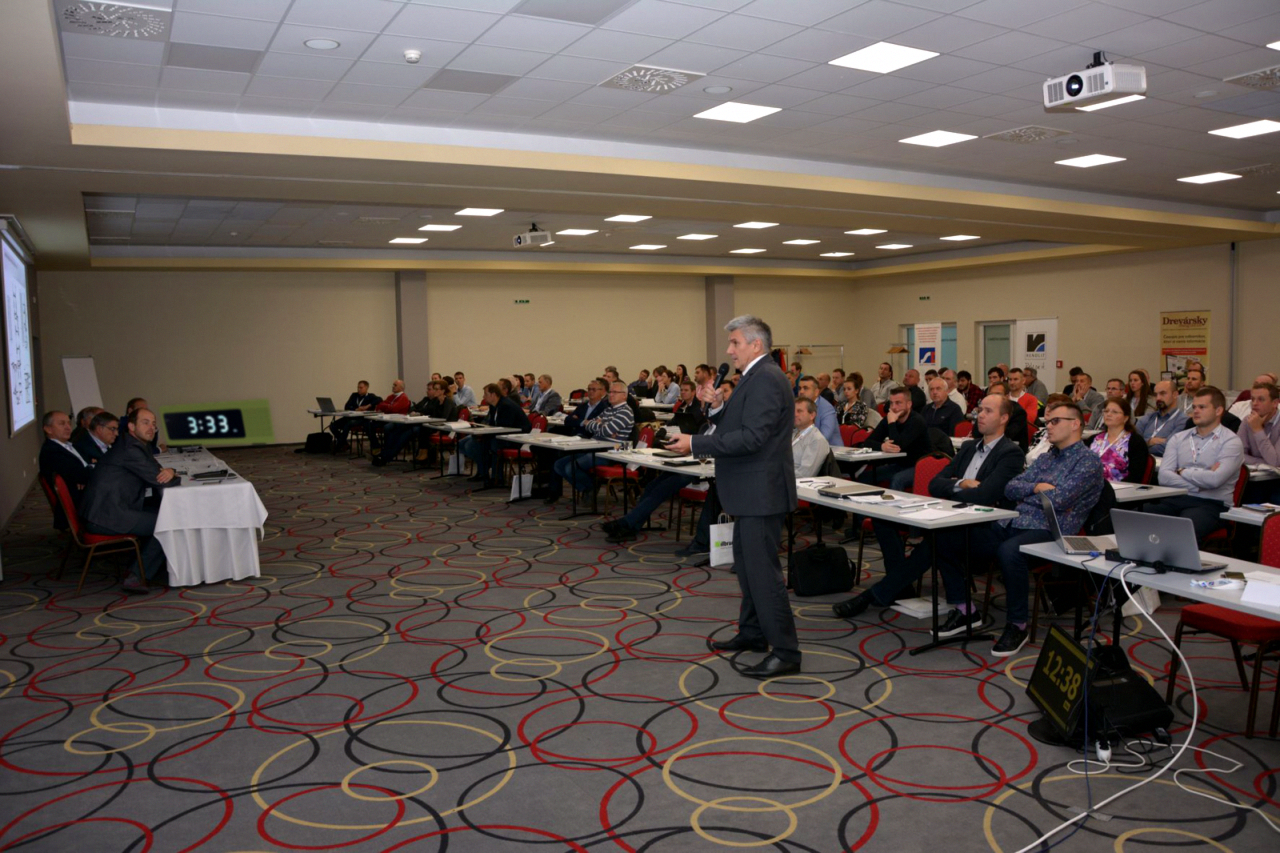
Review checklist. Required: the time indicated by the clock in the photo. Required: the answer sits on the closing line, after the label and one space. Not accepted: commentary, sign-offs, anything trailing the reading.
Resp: 3:33
